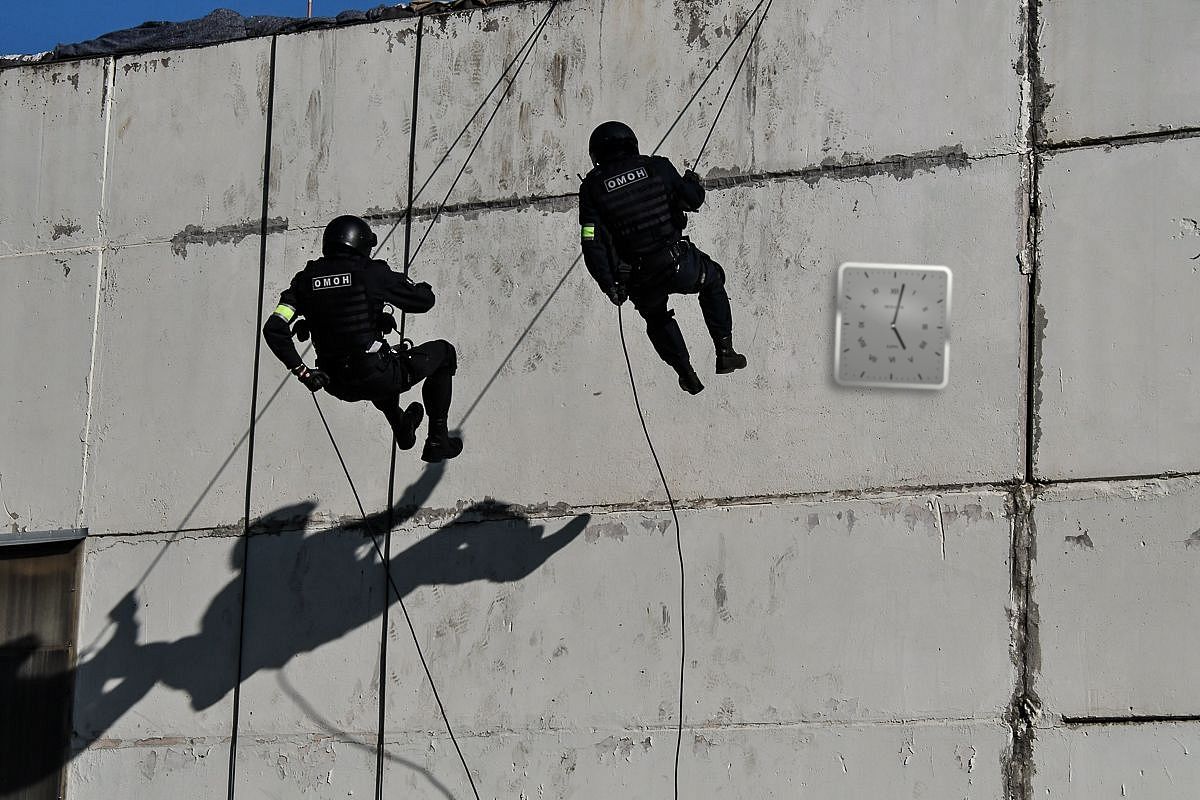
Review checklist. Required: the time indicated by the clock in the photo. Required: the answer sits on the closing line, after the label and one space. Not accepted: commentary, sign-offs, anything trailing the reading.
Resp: 5:02
